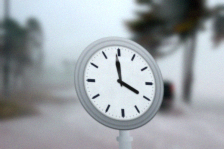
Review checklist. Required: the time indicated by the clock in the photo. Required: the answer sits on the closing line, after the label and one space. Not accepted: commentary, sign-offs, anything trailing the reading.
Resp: 3:59
